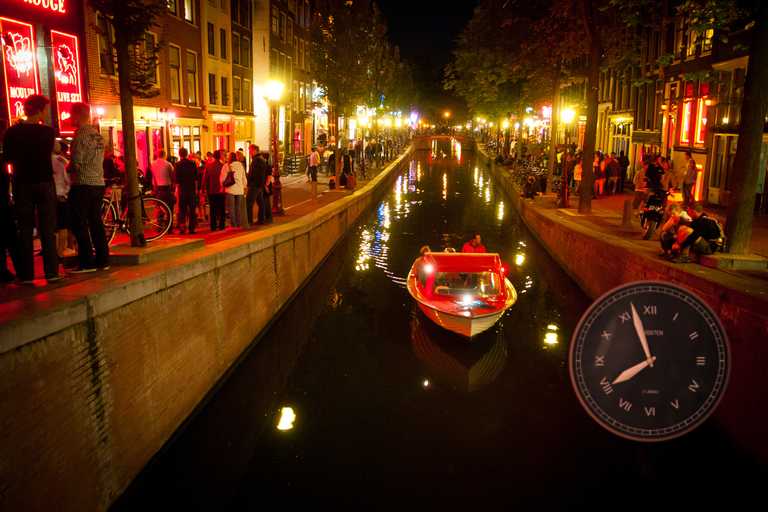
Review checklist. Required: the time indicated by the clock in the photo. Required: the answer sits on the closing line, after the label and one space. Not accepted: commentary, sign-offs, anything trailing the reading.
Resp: 7:57
